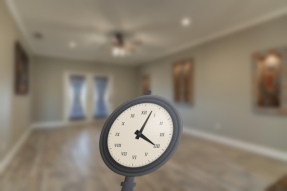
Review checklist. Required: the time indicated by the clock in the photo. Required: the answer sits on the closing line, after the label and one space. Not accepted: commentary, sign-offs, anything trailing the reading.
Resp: 4:03
